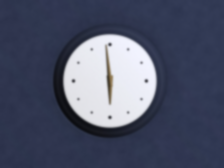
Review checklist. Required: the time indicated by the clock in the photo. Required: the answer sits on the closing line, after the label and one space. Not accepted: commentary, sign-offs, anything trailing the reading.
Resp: 5:59
